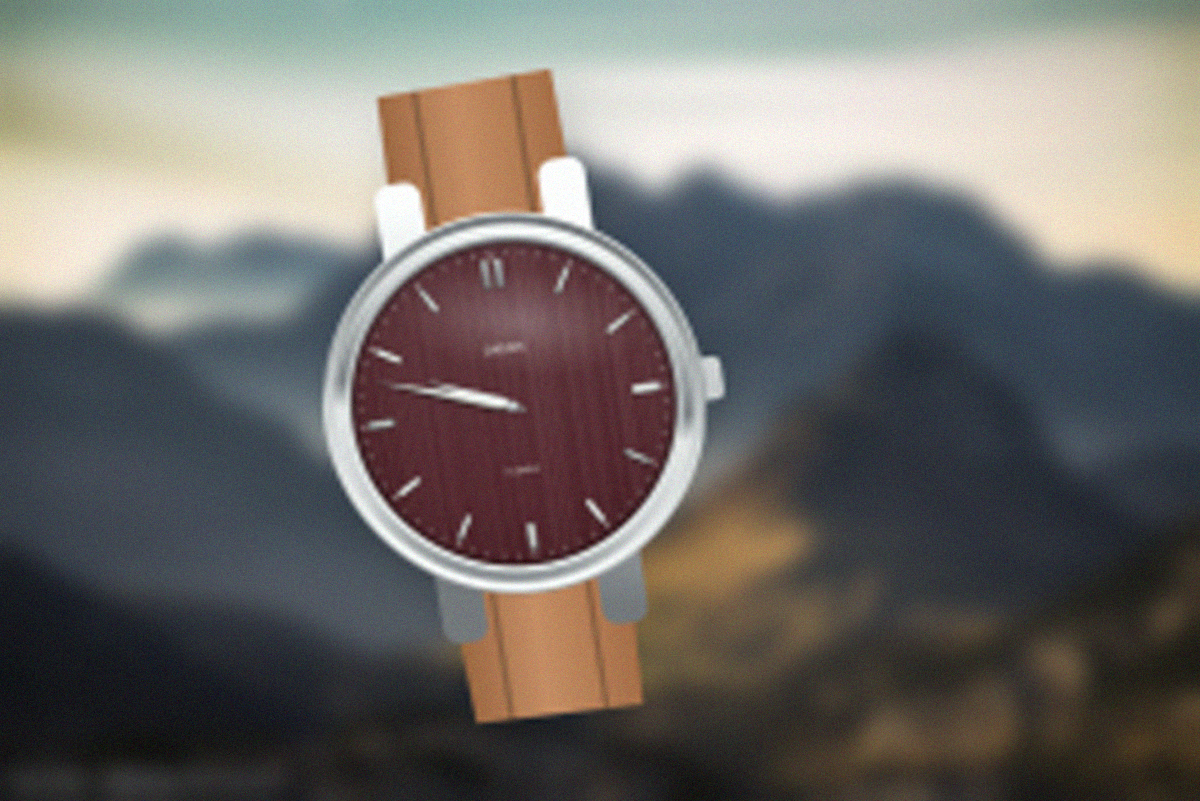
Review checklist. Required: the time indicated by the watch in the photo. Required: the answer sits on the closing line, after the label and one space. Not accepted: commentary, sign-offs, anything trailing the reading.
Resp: 9:48
